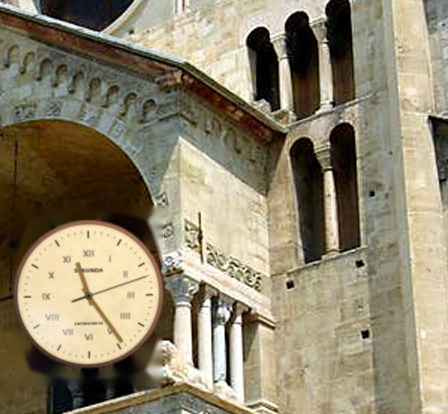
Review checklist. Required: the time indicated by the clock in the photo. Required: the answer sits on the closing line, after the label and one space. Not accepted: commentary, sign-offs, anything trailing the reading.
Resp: 11:24:12
